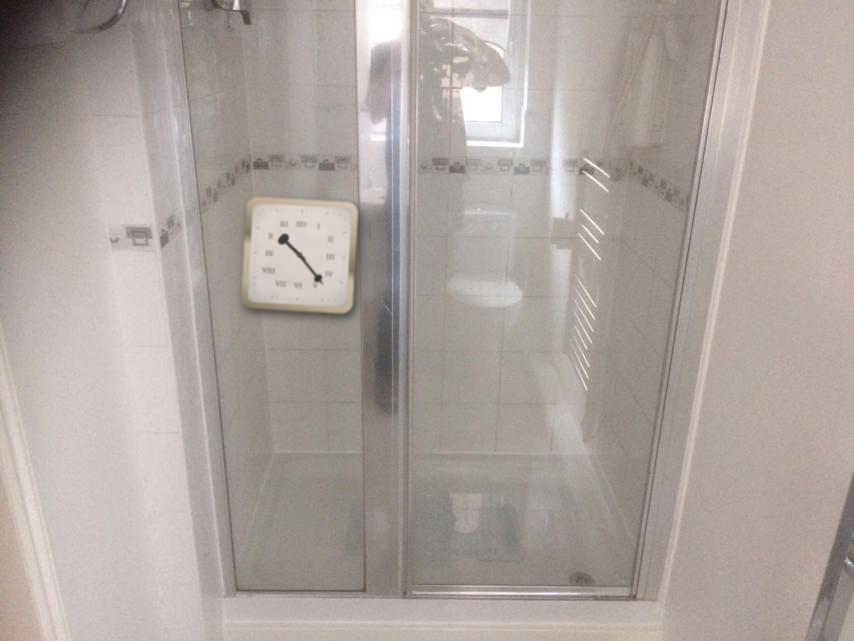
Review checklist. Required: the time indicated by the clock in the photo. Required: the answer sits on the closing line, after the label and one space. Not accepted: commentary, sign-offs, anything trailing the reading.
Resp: 10:23
